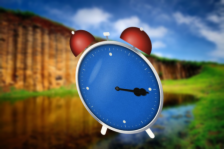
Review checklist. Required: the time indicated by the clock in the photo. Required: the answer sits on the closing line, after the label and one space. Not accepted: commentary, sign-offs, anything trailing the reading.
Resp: 3:16
